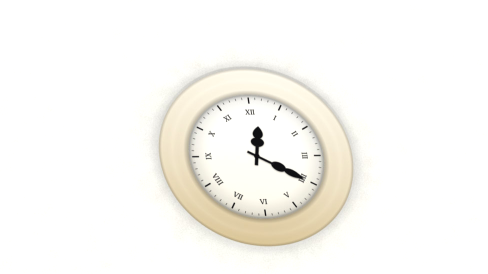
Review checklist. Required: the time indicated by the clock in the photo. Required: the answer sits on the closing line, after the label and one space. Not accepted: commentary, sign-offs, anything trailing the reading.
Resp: 12:20
